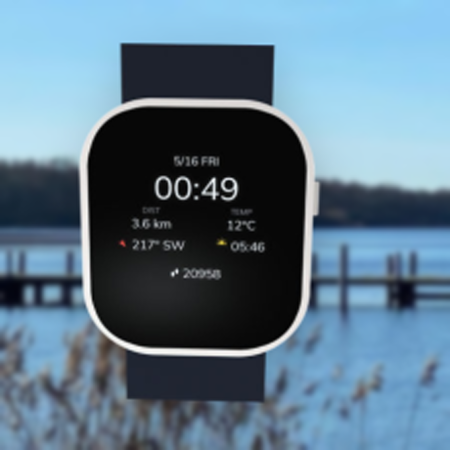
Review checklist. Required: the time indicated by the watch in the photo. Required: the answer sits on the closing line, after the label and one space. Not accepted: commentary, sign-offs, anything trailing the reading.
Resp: 0:49
